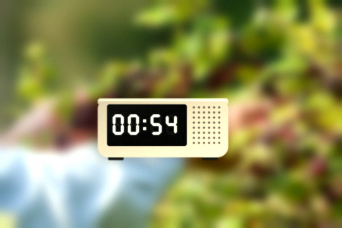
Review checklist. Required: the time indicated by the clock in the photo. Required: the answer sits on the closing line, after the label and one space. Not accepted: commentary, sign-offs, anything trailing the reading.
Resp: 0:54
